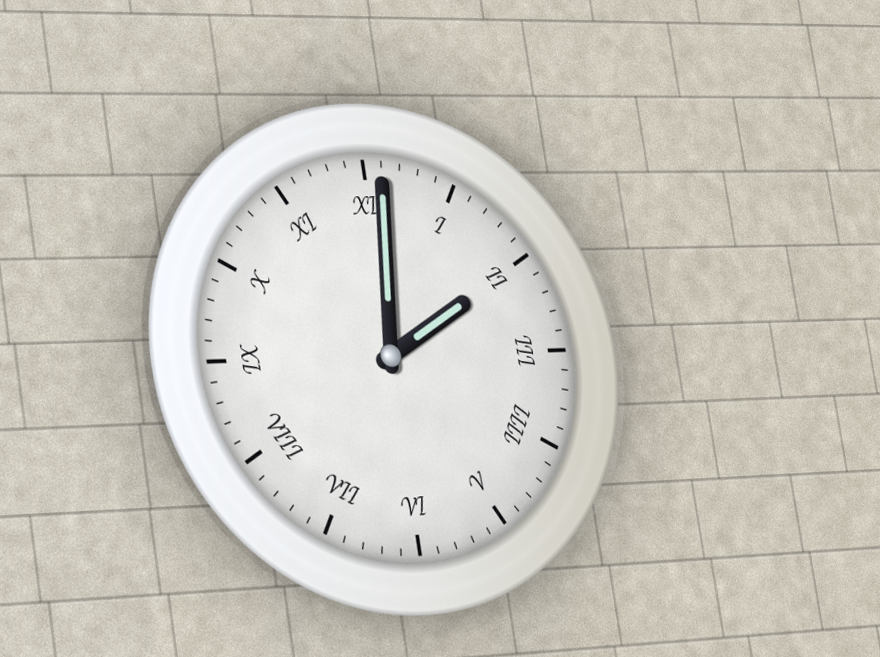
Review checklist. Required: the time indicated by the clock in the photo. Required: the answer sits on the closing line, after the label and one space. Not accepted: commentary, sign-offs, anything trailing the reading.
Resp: 2:01
